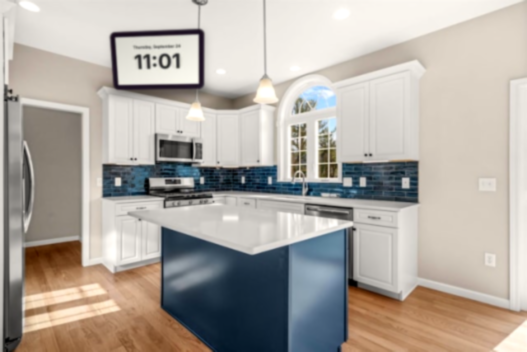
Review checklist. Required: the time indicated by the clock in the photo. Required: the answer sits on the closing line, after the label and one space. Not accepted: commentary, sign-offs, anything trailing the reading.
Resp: 11:01
